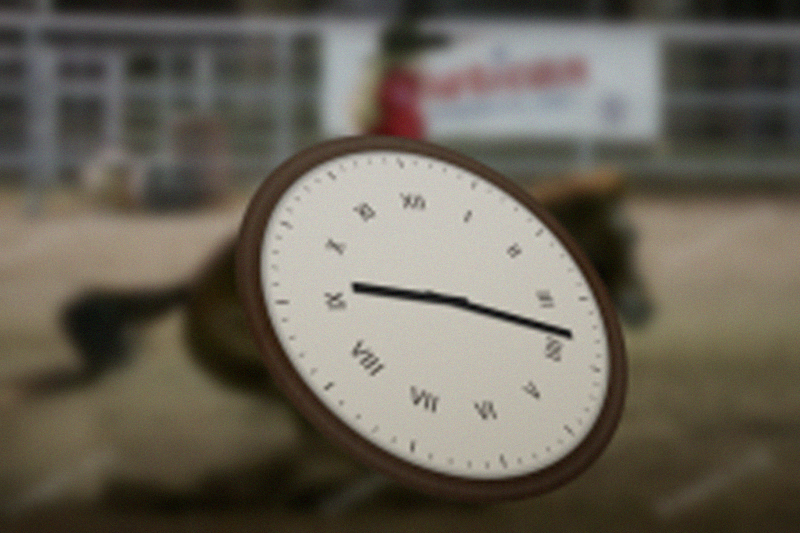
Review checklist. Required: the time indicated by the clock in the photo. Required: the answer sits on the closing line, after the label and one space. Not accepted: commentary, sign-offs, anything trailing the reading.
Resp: 9:18
